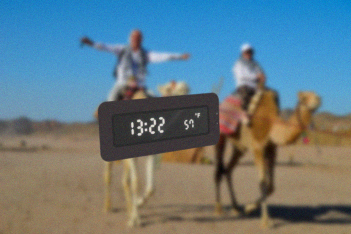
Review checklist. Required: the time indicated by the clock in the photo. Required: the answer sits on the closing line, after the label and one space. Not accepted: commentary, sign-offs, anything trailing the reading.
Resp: 13:22
